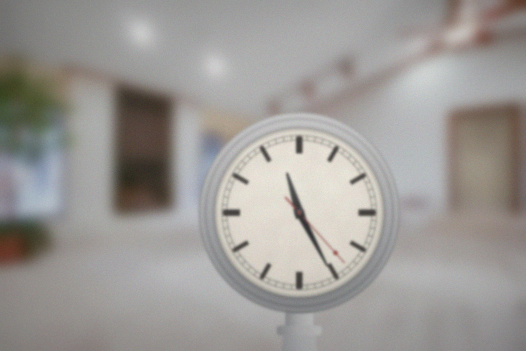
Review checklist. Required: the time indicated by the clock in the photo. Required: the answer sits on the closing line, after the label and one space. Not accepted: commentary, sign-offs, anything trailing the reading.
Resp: 11:25:23
